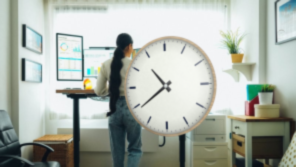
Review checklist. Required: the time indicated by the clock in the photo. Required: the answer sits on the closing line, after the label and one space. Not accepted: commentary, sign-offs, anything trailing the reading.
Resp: 10:39
